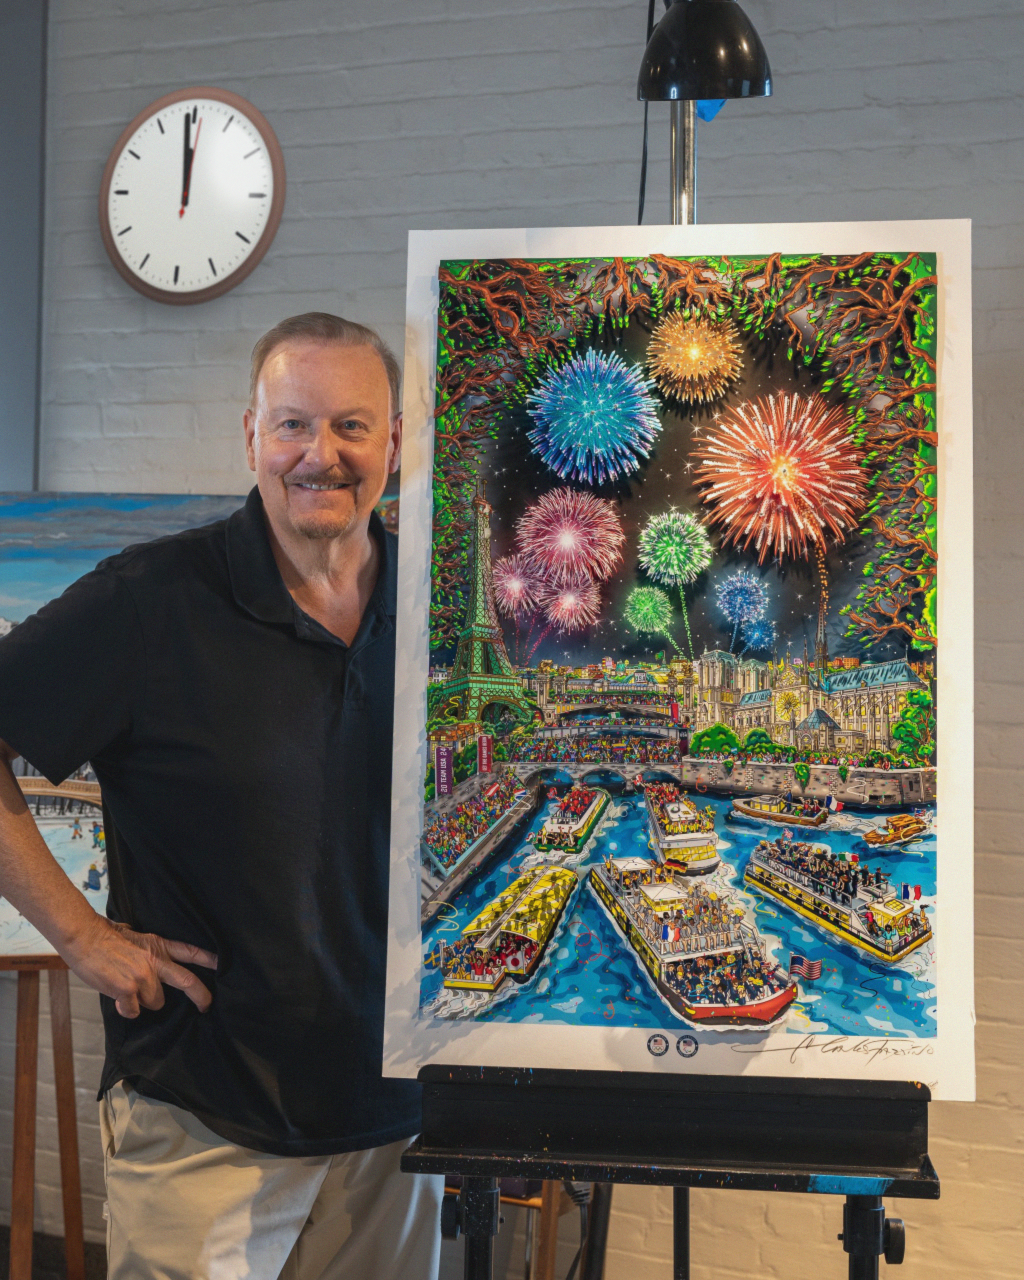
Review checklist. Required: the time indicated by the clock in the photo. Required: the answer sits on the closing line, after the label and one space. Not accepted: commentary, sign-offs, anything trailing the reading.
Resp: 11:59:01
